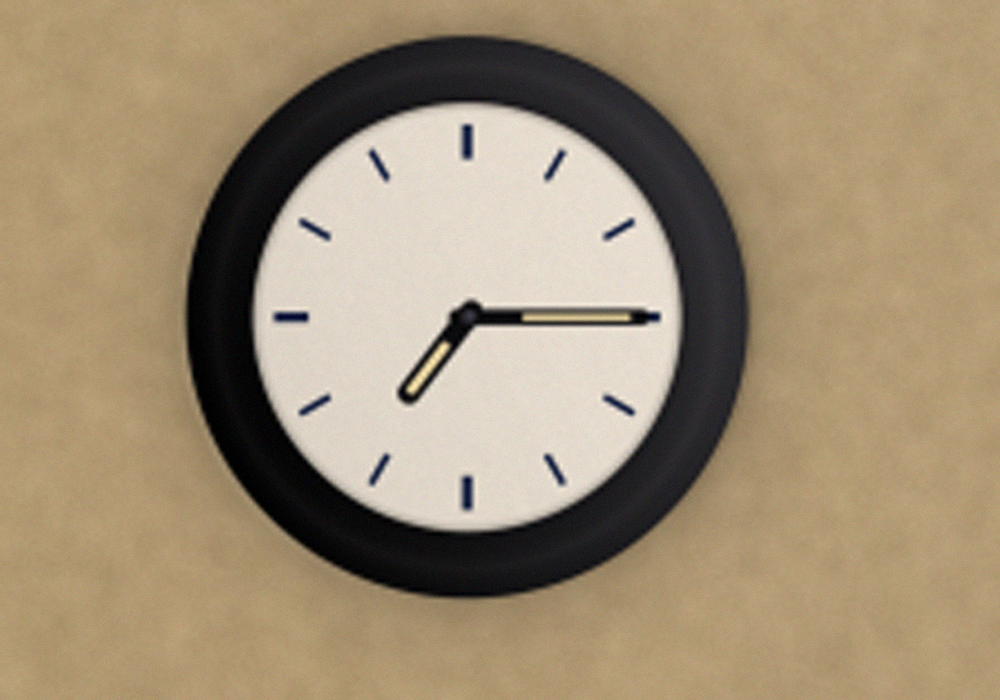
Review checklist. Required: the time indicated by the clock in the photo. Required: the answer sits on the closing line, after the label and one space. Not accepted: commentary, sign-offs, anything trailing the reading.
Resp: 7:15
